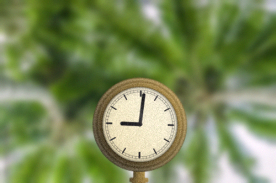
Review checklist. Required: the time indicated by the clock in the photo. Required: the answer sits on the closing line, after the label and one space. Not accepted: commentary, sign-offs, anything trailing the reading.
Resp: 9:01
